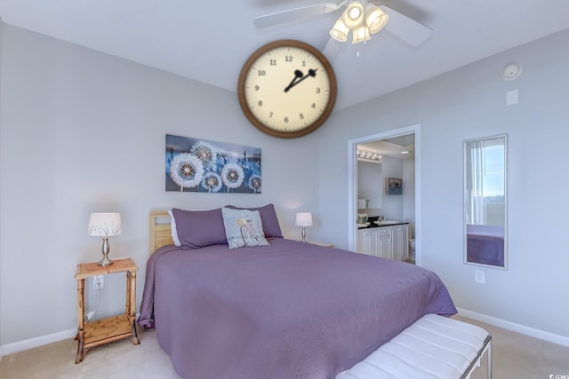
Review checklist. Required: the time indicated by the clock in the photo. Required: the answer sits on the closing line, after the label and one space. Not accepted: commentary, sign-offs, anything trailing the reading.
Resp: 1:09
